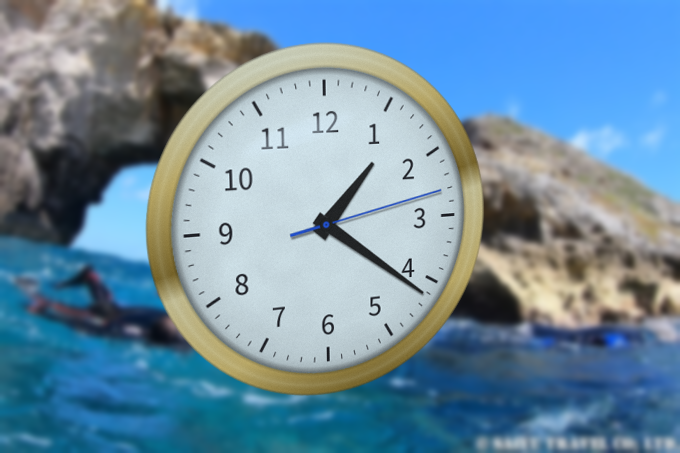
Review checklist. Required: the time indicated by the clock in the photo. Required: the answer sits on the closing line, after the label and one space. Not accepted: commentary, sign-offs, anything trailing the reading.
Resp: 1:21:13
